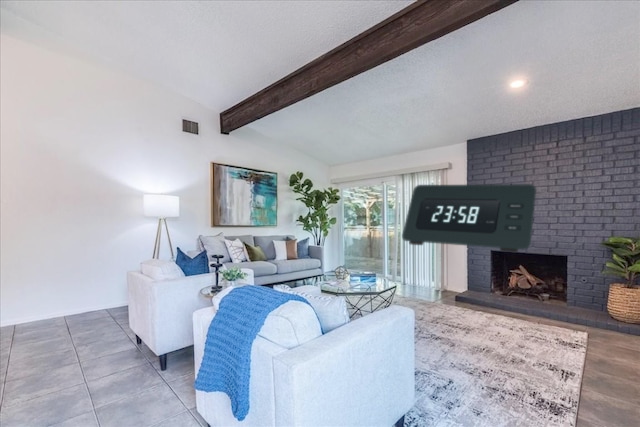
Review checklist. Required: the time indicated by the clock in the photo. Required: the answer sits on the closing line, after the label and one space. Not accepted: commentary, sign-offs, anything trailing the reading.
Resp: 23:58
